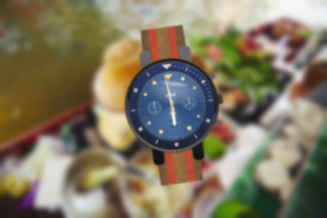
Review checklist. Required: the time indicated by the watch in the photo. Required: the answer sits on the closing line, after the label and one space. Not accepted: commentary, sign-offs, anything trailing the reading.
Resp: 5:59
